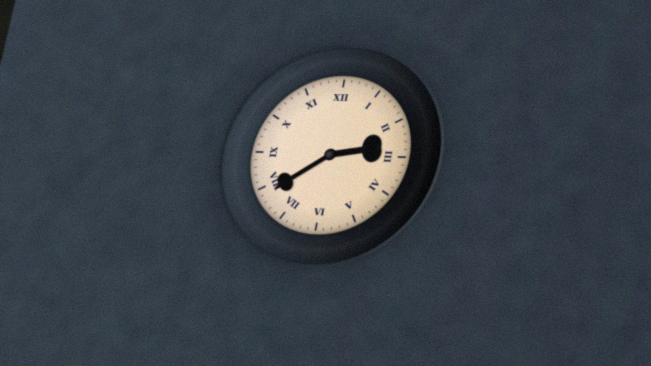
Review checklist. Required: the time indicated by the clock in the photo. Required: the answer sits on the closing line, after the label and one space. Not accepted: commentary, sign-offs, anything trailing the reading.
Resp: 2:39
